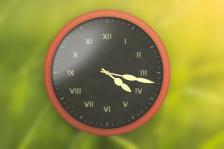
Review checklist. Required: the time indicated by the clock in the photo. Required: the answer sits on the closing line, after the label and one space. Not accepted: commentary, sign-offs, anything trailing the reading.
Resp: 4:17
